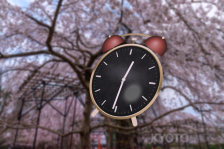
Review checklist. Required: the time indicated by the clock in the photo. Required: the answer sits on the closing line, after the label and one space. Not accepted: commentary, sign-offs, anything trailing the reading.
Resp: 12:31
